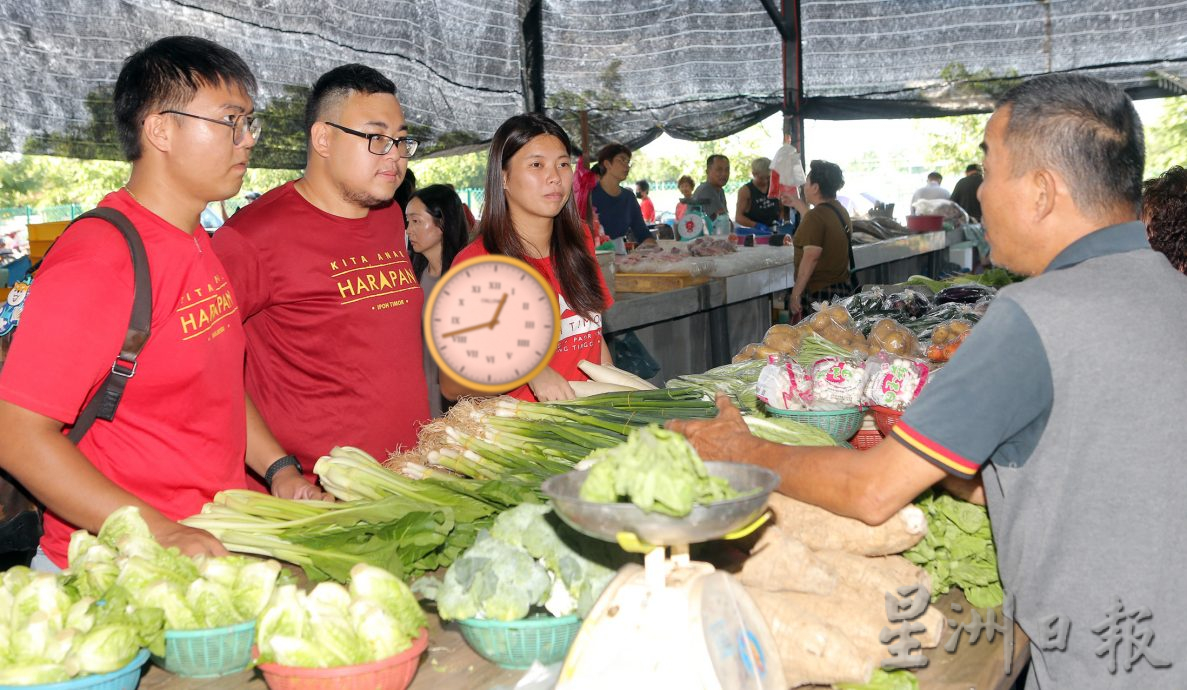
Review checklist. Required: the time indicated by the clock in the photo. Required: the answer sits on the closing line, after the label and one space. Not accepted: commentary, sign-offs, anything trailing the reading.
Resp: 12:42
